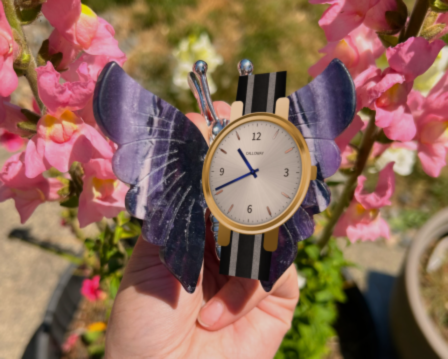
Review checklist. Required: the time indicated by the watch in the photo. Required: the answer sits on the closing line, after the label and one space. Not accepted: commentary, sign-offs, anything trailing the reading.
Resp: 10:41
